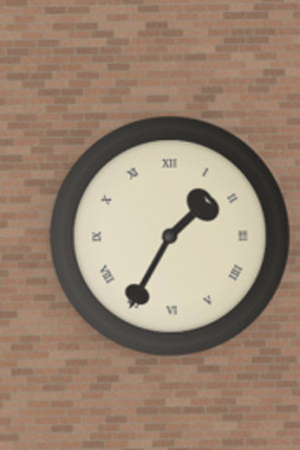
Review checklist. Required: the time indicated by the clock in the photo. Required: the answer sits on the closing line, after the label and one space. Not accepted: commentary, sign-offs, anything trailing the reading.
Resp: 1:35
